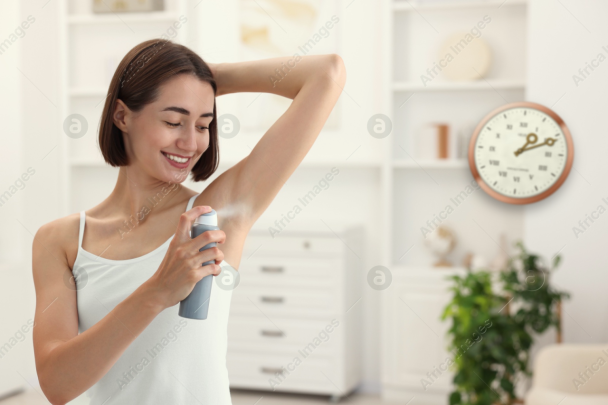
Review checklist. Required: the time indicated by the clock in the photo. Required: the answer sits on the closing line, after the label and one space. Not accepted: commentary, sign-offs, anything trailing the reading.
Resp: 1:11
